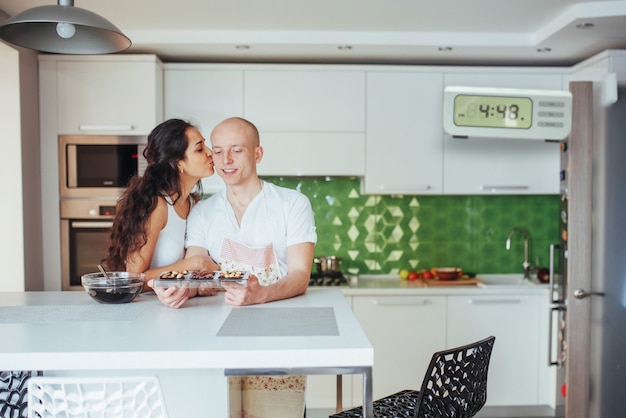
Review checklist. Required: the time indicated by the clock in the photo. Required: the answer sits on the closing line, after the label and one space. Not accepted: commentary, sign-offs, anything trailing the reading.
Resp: 4:48
